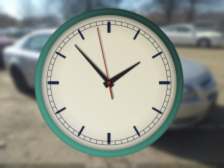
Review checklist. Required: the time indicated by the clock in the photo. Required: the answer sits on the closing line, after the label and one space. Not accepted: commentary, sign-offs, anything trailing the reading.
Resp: 1:52:58
